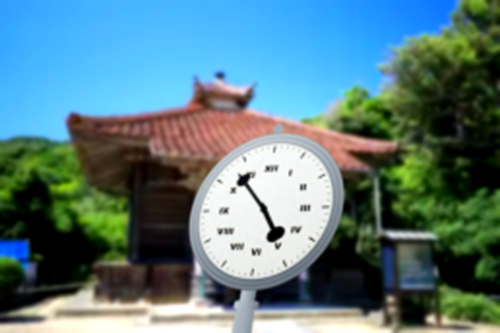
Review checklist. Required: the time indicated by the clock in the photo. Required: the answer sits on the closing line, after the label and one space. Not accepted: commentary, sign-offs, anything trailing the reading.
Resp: 4:53
